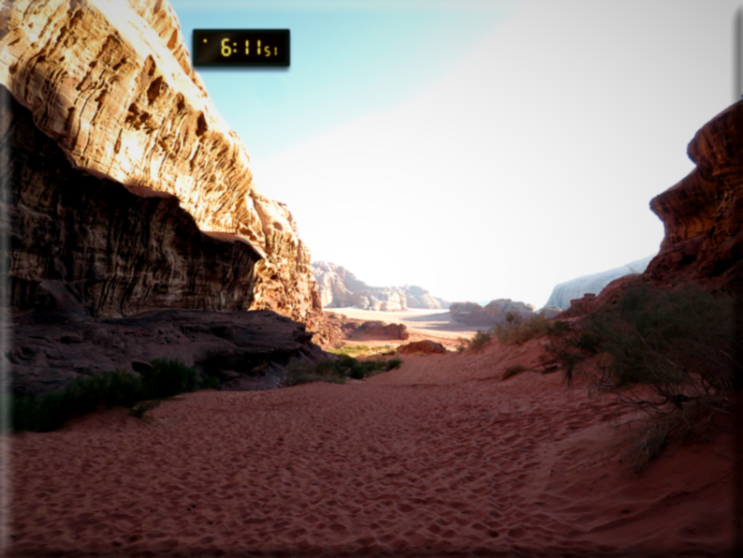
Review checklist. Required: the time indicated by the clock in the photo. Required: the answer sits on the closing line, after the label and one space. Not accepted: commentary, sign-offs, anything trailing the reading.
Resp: 6:11
